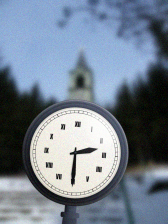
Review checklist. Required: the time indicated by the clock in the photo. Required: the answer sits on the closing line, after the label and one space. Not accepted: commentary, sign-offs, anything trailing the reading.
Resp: 2:30
